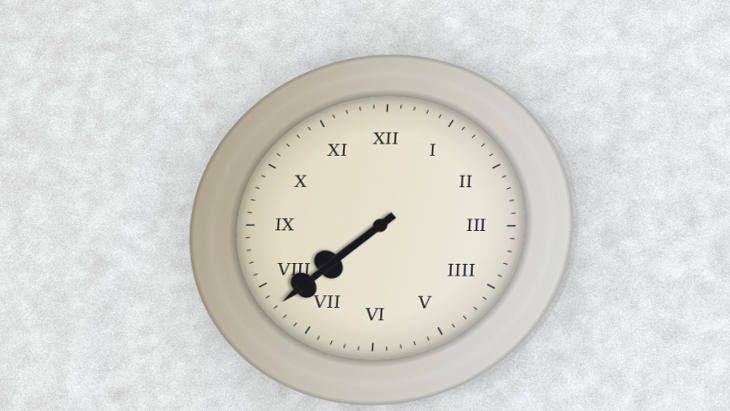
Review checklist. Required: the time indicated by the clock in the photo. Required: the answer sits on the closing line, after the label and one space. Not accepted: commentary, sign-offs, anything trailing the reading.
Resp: 7:38
